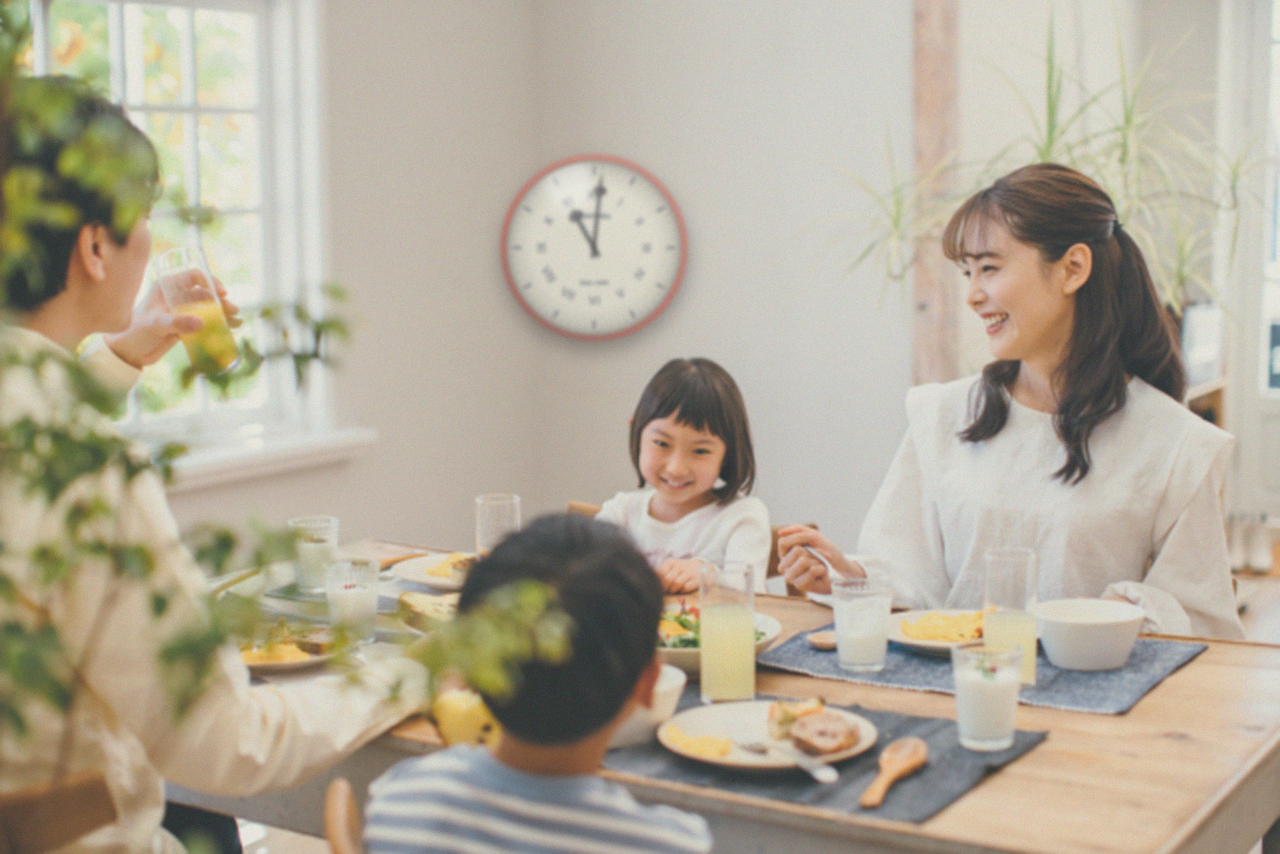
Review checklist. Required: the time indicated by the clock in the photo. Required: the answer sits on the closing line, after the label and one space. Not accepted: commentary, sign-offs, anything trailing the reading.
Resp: 11:01
